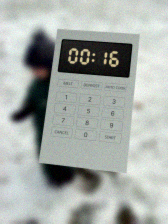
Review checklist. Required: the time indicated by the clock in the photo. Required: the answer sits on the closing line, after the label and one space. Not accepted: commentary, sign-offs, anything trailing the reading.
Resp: 0:16
